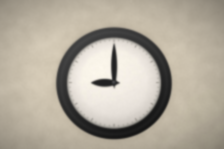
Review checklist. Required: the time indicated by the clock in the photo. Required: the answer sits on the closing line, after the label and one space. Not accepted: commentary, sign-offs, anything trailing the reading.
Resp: 9:00
